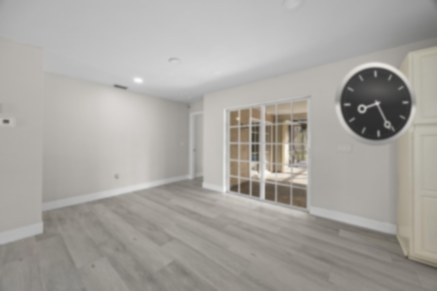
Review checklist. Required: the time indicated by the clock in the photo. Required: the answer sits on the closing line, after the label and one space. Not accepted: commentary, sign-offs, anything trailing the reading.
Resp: 8:26
